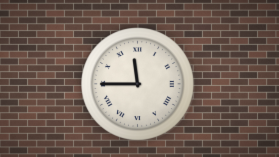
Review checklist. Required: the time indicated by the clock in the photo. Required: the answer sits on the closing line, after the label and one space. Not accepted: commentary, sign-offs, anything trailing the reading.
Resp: 11:45
